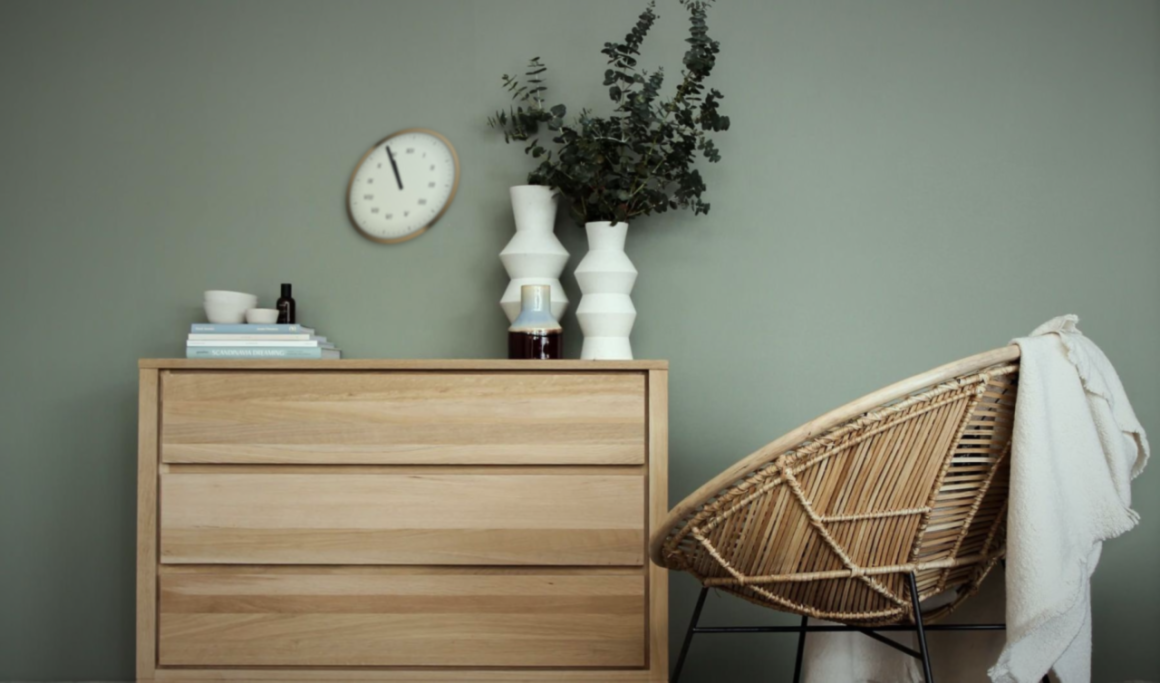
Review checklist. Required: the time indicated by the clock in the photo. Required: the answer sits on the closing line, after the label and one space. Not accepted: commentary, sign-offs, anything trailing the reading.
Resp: 10:54
